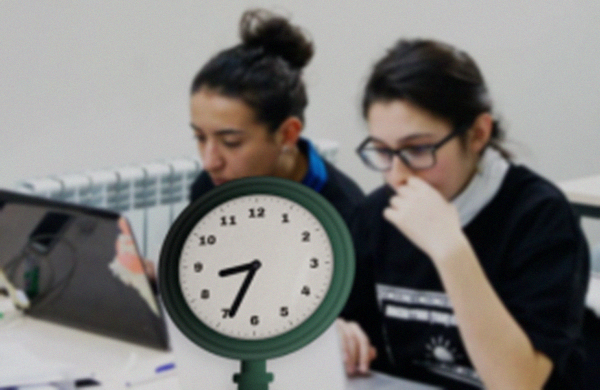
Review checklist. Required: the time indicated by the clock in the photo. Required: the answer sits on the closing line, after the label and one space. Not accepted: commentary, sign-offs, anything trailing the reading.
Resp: 8:34
